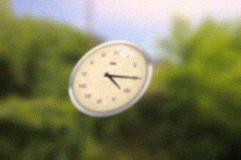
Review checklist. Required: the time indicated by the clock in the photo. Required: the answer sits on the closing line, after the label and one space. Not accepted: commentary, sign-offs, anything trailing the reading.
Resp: 4:15
